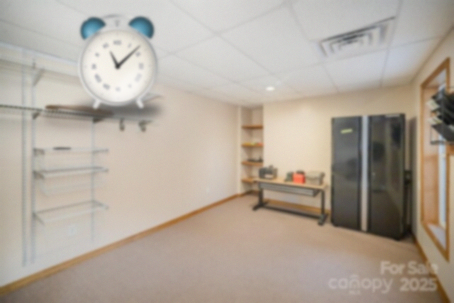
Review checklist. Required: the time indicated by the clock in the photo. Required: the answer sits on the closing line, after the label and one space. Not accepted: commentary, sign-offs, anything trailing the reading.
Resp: 11:08
